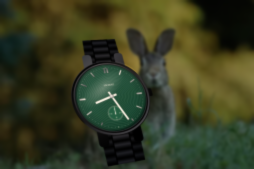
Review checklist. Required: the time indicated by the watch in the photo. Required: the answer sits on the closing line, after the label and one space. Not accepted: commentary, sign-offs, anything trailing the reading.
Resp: 8:26
